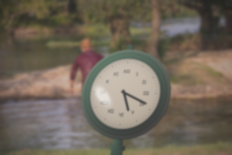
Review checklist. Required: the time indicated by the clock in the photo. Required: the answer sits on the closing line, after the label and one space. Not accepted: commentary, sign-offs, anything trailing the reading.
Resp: 5:19
